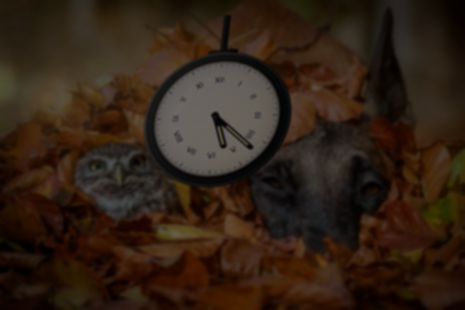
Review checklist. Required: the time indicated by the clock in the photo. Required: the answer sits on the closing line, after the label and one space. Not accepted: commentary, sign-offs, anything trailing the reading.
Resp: 5:22
